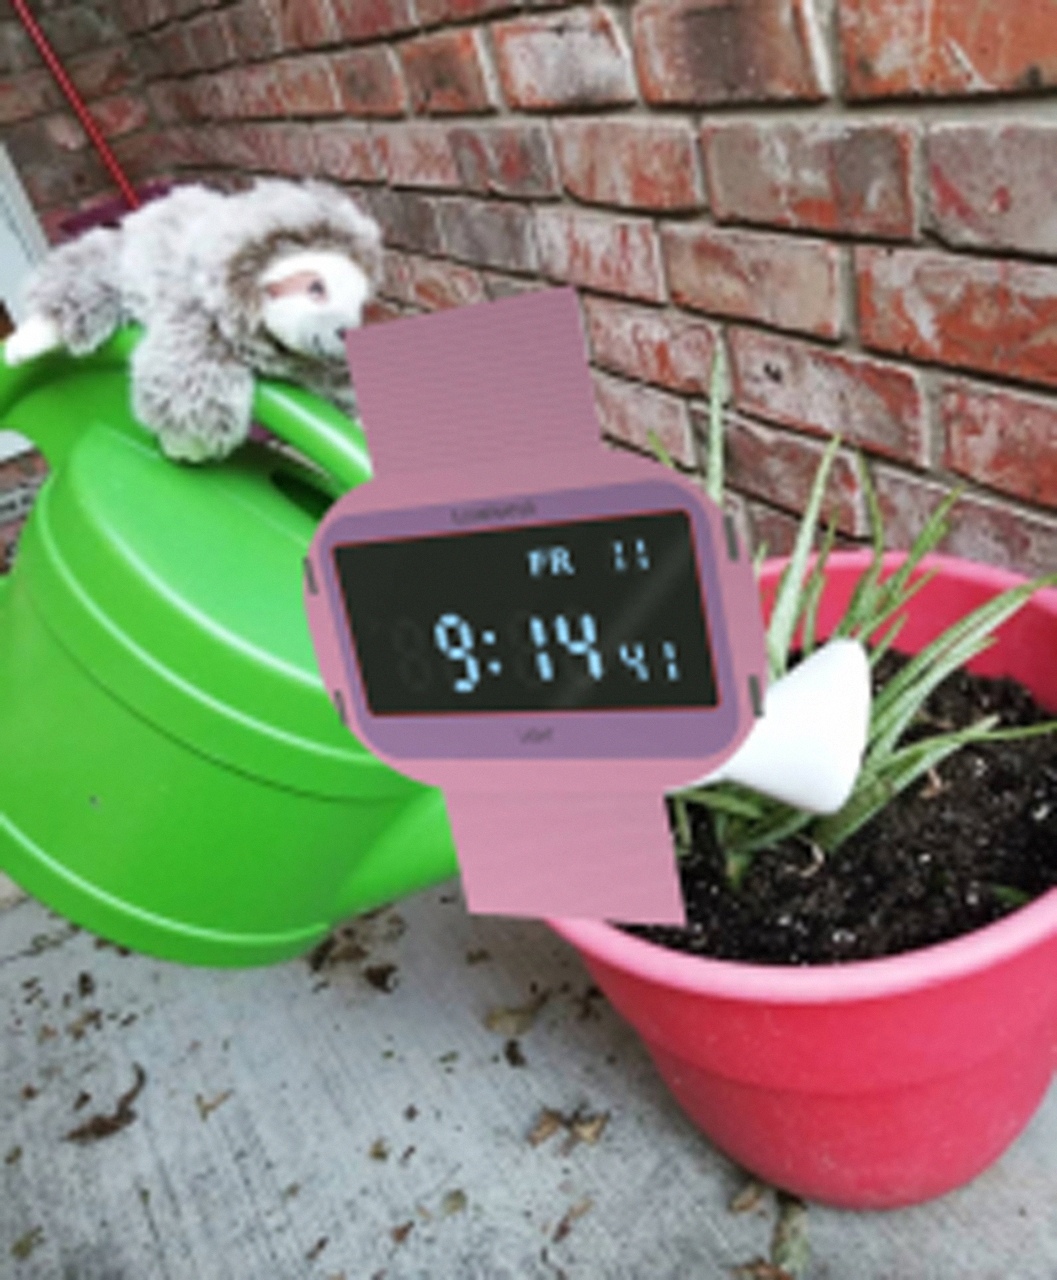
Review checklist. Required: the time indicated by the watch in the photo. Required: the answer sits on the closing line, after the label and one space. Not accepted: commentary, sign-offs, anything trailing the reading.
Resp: 9:14:41
